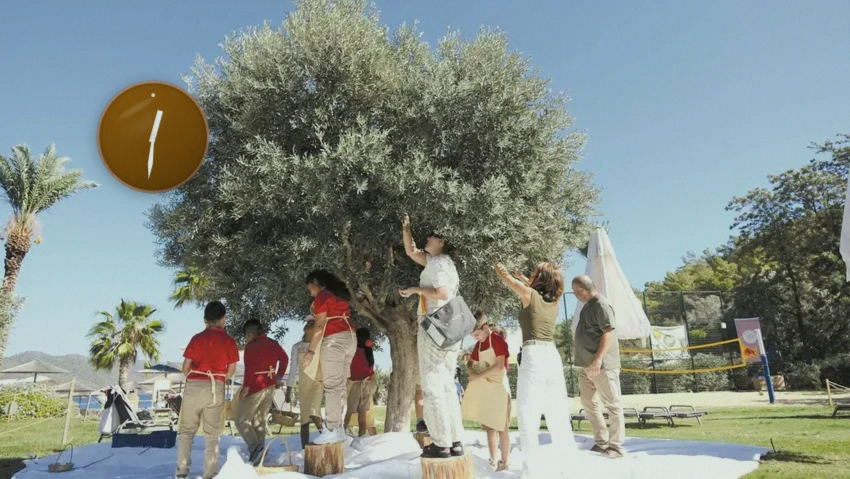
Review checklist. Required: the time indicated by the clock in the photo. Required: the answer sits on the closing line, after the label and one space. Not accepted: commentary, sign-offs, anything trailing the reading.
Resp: 12:31
